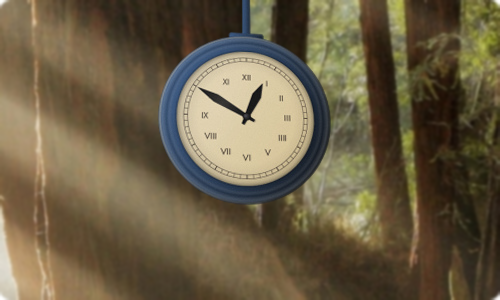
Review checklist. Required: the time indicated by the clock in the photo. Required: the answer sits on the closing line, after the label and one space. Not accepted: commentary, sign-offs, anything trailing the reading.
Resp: 12:50
